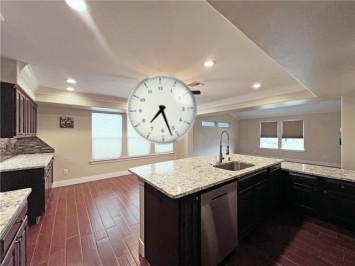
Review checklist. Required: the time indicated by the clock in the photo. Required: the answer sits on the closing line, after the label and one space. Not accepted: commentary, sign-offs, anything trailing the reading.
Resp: 7:27
